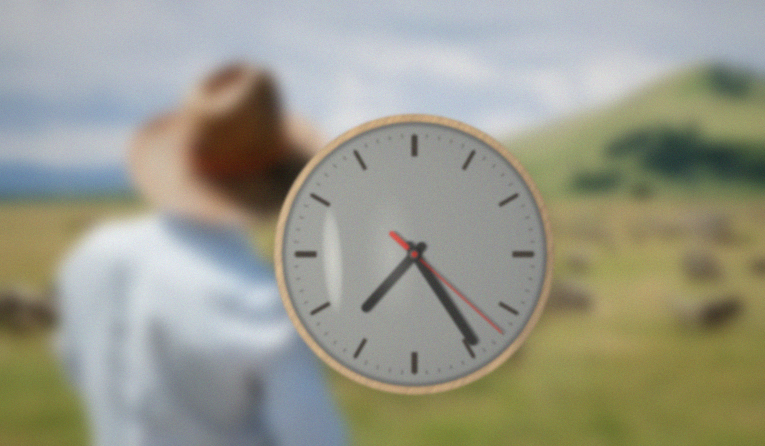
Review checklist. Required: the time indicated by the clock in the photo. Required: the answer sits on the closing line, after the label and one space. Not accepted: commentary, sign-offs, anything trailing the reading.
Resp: 7:24:22
